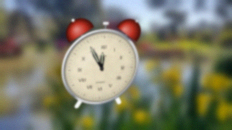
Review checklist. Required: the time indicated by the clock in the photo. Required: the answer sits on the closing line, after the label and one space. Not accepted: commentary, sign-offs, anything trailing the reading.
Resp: 11:55
